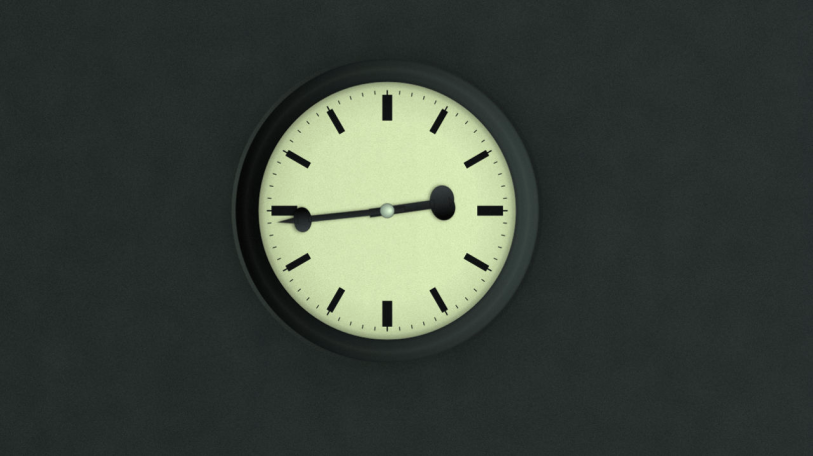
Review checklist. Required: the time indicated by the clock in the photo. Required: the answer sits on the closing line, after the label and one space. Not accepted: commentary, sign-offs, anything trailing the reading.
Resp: 2:44
